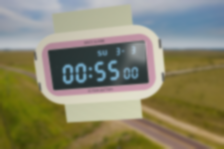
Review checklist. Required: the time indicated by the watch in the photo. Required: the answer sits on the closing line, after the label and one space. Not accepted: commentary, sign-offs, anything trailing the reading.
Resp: 0:55:00
